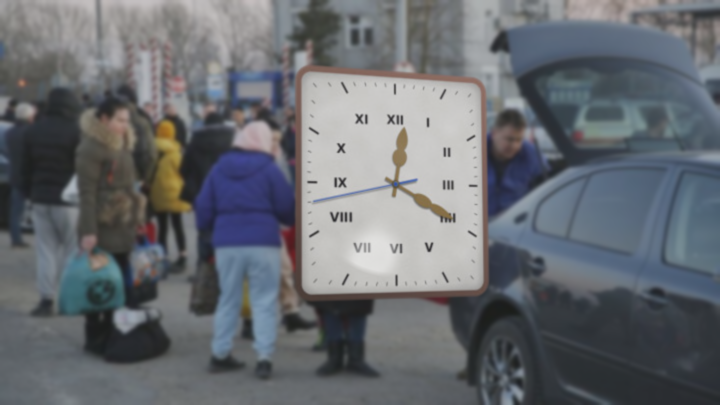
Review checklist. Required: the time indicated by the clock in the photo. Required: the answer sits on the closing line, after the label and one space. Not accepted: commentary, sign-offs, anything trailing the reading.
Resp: 12:19:43
